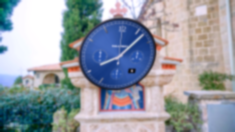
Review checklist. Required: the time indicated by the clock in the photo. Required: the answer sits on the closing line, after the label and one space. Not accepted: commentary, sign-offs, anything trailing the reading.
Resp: 8:07
